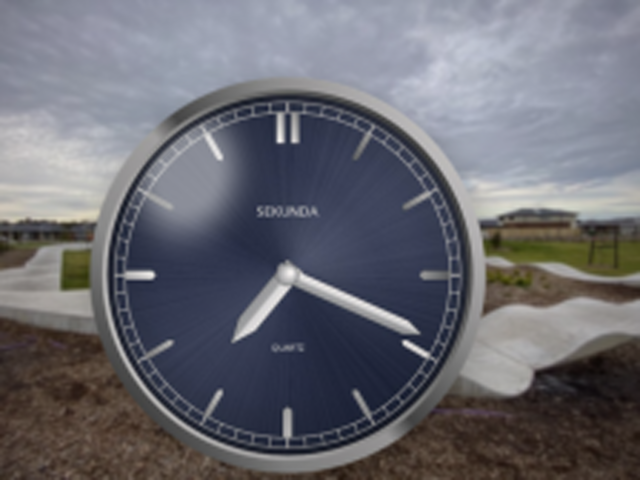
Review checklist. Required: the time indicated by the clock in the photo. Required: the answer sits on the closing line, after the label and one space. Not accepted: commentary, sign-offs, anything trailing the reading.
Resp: 7:19
